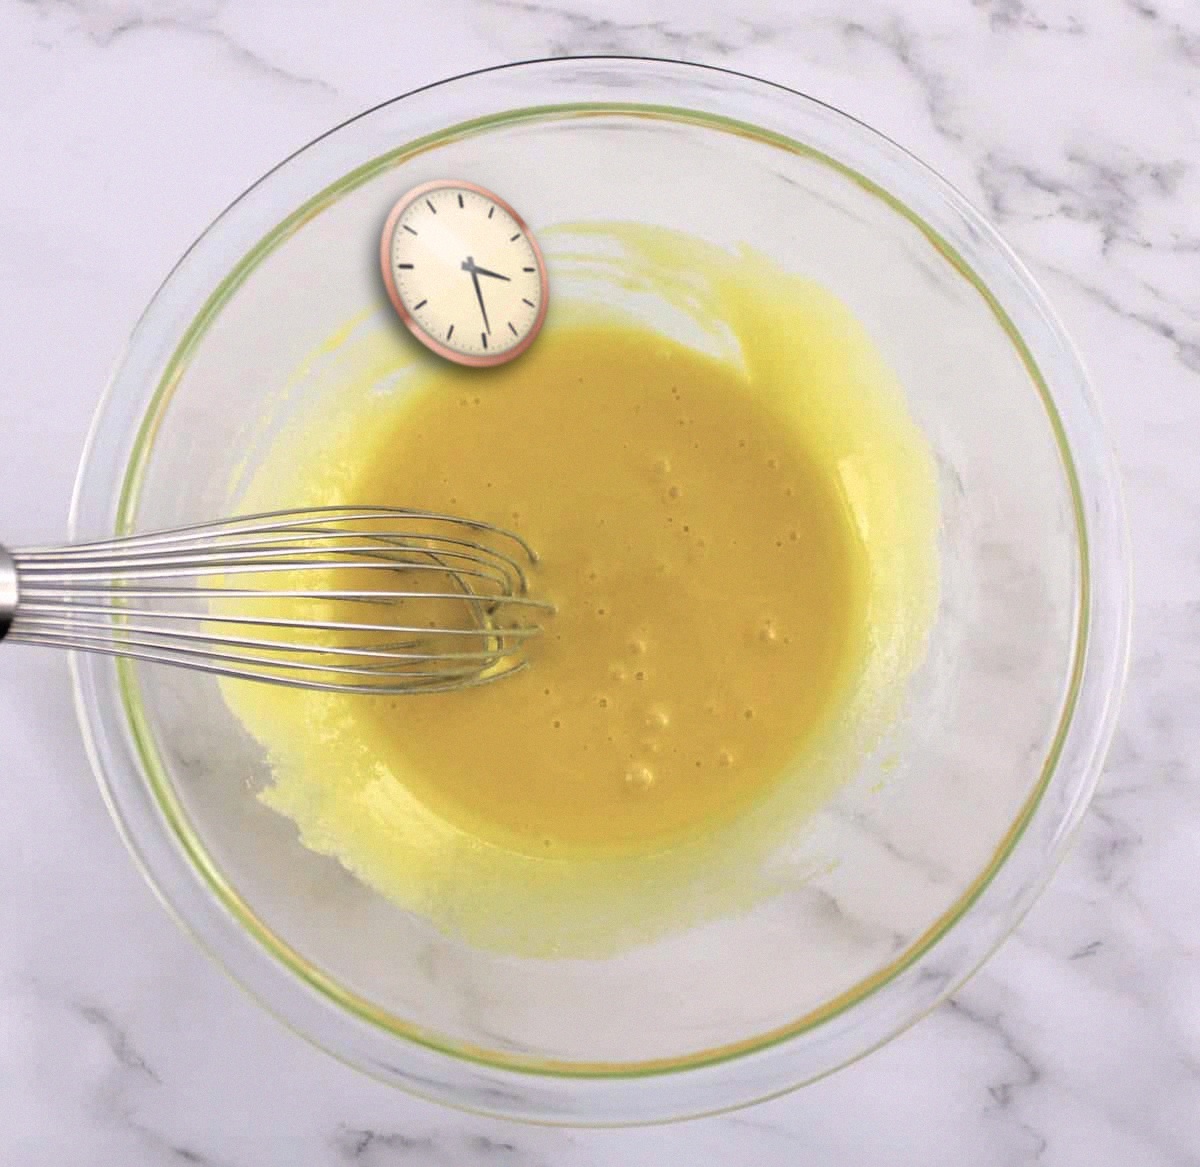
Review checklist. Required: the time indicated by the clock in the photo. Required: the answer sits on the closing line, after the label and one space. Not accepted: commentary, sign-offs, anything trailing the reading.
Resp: 3:29
